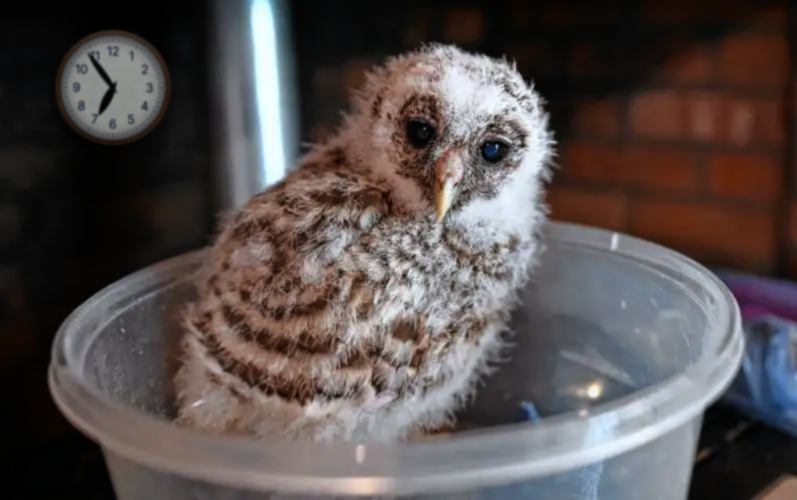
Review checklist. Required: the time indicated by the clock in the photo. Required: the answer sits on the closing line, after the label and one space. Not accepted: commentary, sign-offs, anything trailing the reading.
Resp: 6:54
